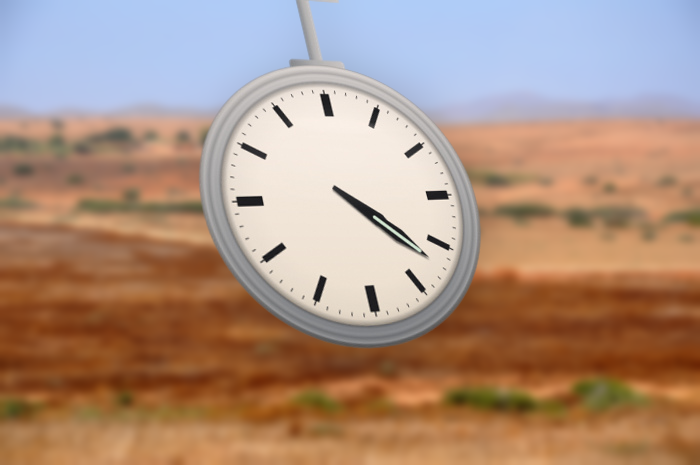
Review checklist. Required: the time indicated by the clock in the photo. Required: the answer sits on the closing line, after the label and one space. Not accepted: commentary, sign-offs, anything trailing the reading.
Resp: 4:22
